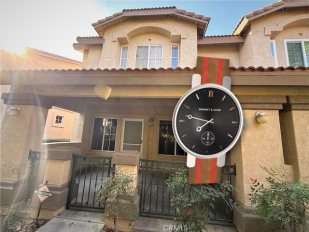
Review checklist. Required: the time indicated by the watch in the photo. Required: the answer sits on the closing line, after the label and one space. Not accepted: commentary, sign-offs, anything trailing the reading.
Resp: 7:47
